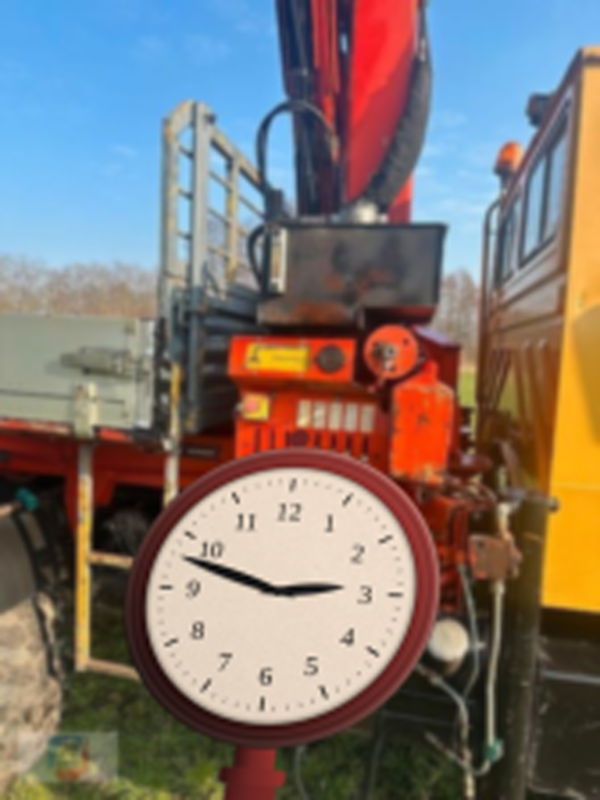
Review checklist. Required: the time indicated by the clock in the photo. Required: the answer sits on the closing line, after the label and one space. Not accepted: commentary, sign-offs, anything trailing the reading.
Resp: 2:48
